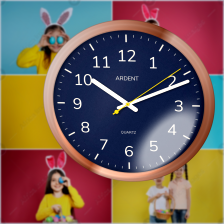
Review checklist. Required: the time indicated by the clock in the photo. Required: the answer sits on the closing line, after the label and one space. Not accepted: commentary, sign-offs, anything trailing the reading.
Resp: 10:11:09
